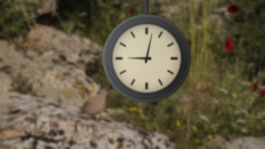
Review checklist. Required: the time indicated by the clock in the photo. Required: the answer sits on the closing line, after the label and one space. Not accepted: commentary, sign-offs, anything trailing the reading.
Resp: 9:02
